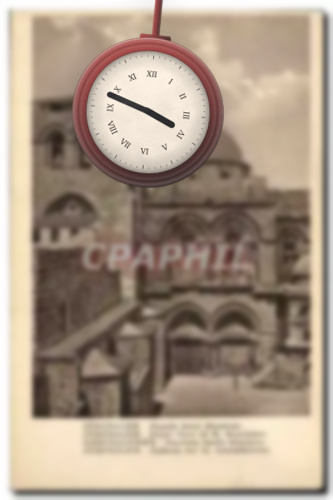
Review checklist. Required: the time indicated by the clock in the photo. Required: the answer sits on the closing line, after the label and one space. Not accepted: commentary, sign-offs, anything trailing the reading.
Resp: 3:48
